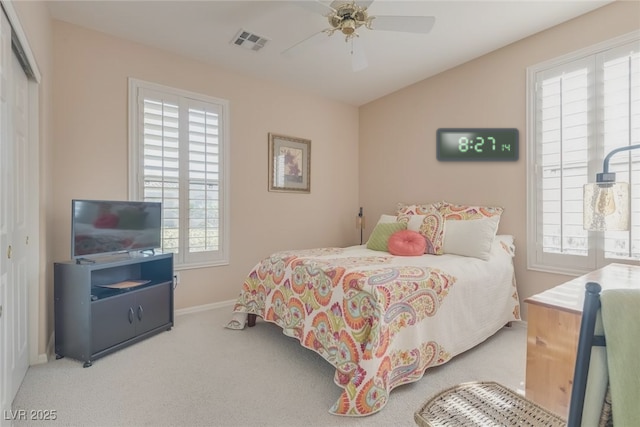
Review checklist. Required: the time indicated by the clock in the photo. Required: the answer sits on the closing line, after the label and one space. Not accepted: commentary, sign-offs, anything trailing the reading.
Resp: 8:27
